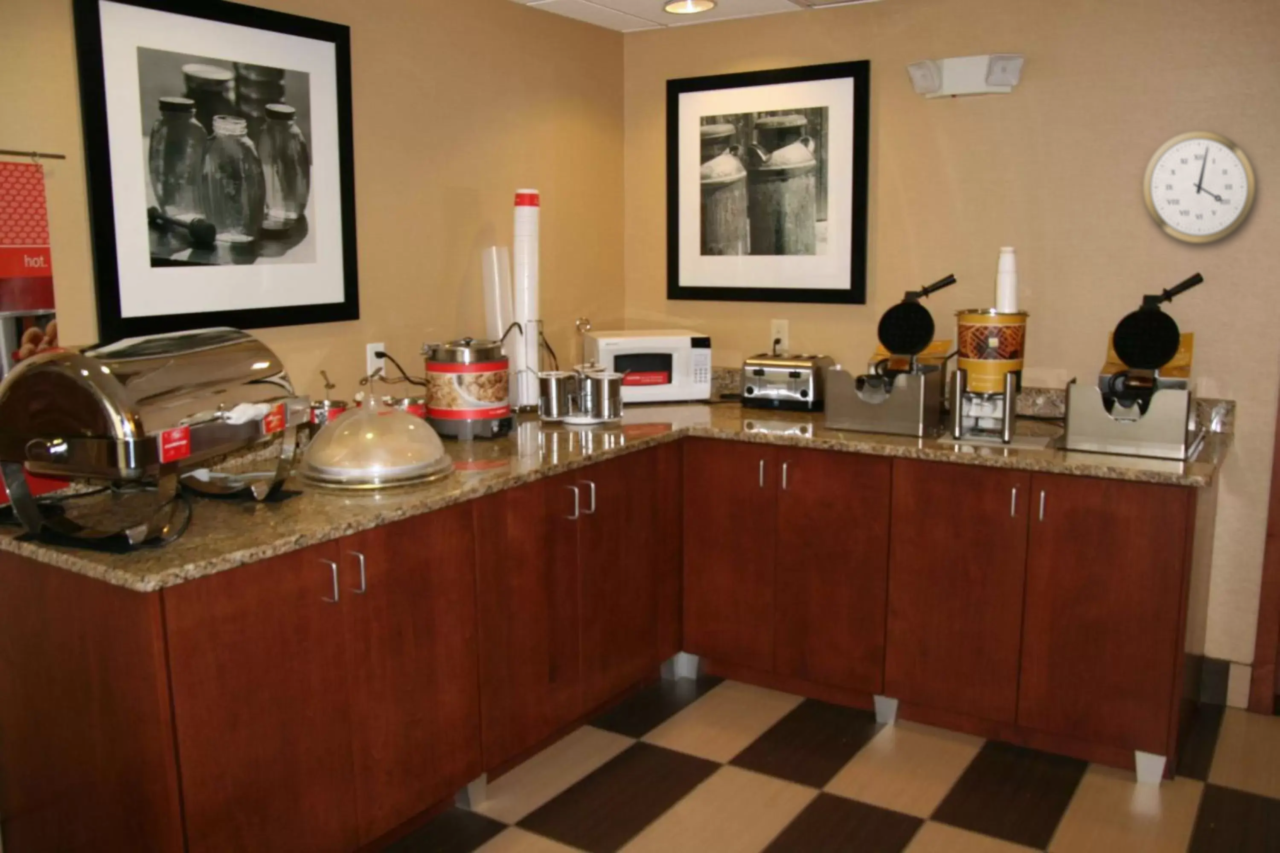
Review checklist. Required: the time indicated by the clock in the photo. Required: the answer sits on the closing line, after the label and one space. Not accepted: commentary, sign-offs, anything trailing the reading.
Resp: 4:02
